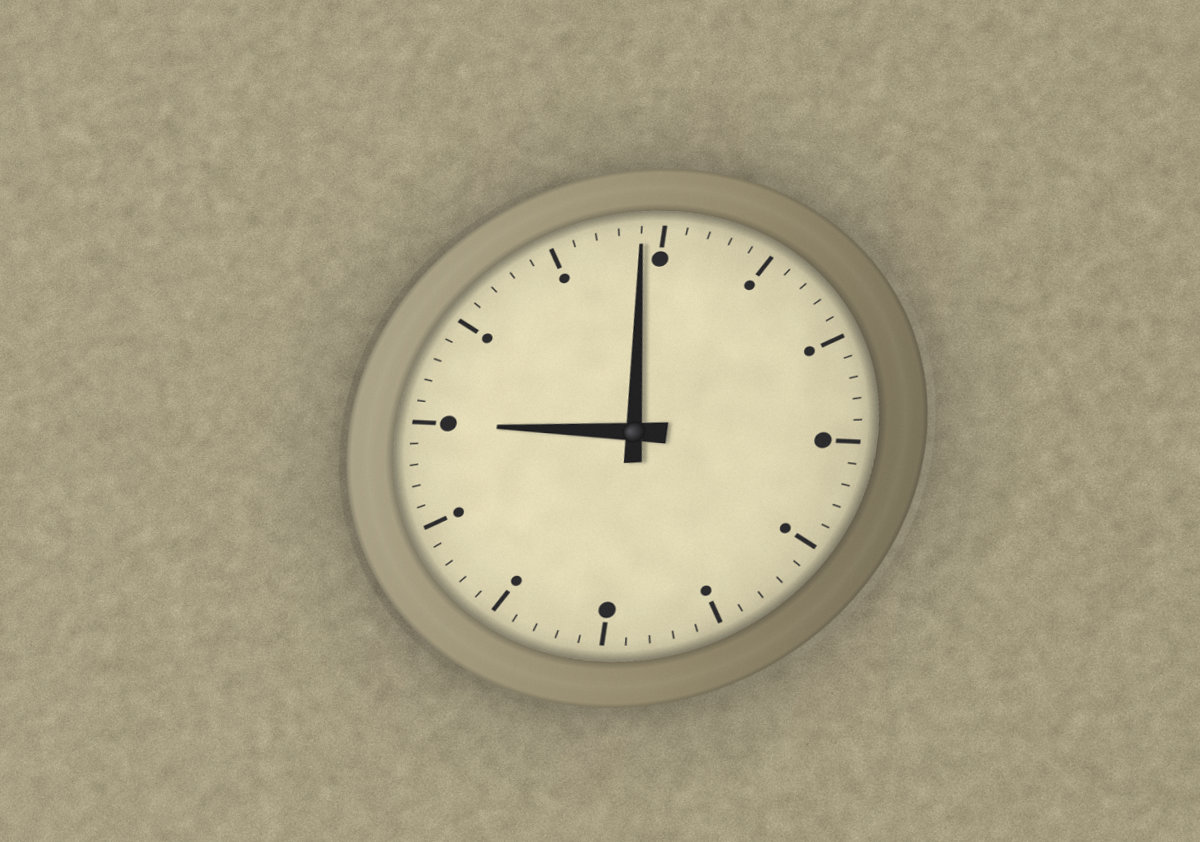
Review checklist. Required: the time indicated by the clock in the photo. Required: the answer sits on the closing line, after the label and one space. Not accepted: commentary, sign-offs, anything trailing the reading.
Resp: 8:59
